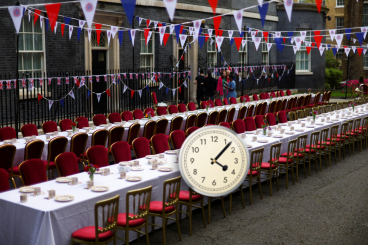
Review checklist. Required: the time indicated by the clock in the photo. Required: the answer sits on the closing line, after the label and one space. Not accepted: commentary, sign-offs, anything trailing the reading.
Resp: 4:07
